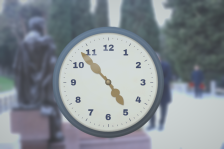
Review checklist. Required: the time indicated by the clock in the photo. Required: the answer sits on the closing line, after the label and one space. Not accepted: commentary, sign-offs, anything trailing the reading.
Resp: 4:53
